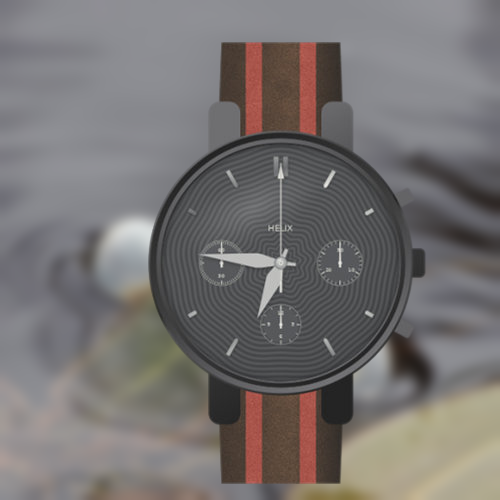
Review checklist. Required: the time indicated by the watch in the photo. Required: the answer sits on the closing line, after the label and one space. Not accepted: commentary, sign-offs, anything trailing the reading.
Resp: 6:46
